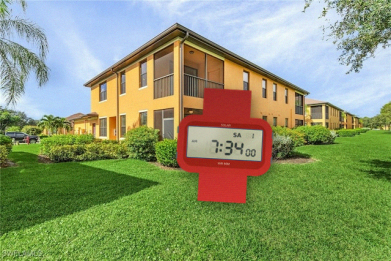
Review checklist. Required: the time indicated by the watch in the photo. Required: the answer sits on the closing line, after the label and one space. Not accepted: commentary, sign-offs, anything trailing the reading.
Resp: 7:34:00
